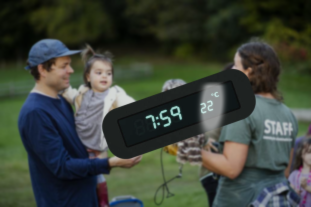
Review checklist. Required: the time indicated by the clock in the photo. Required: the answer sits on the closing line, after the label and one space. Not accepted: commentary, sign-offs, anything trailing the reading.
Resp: 7:59
